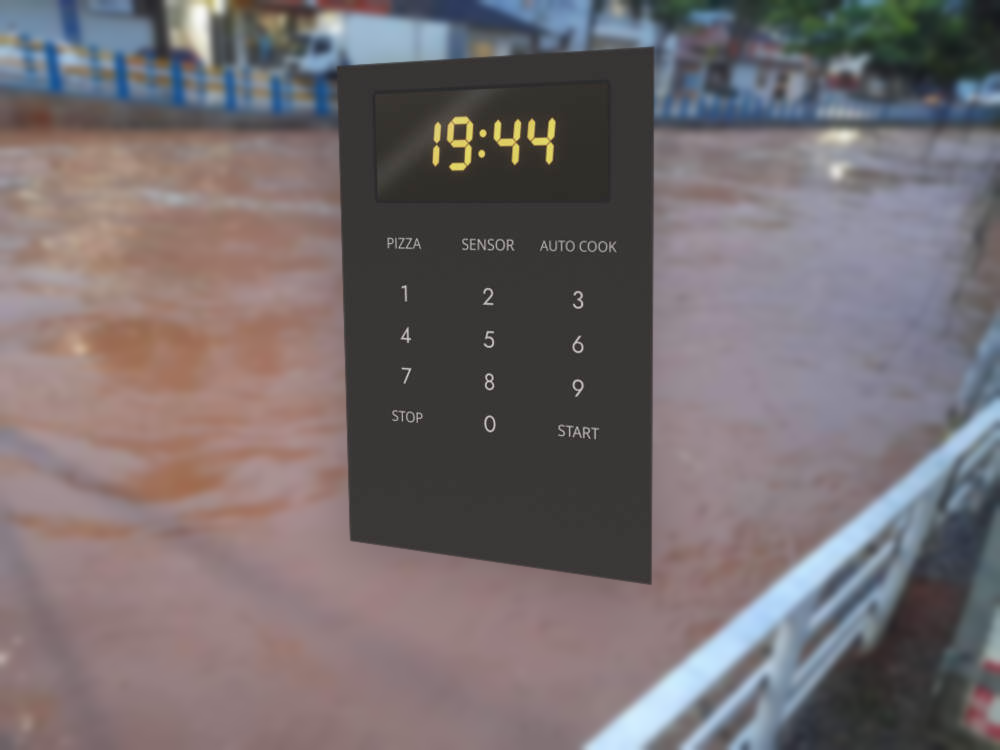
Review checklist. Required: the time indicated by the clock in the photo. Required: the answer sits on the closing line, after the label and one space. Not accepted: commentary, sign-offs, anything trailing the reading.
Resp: 19:44
